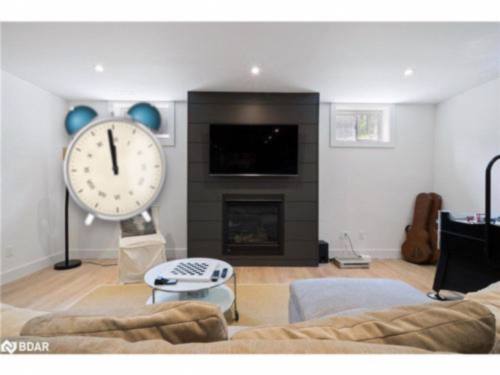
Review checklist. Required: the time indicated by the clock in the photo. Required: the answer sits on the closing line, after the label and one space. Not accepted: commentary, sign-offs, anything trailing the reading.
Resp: 11:59
